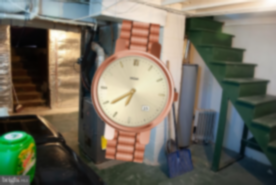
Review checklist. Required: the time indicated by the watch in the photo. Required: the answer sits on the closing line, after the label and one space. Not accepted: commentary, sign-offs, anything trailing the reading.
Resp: 6:39
